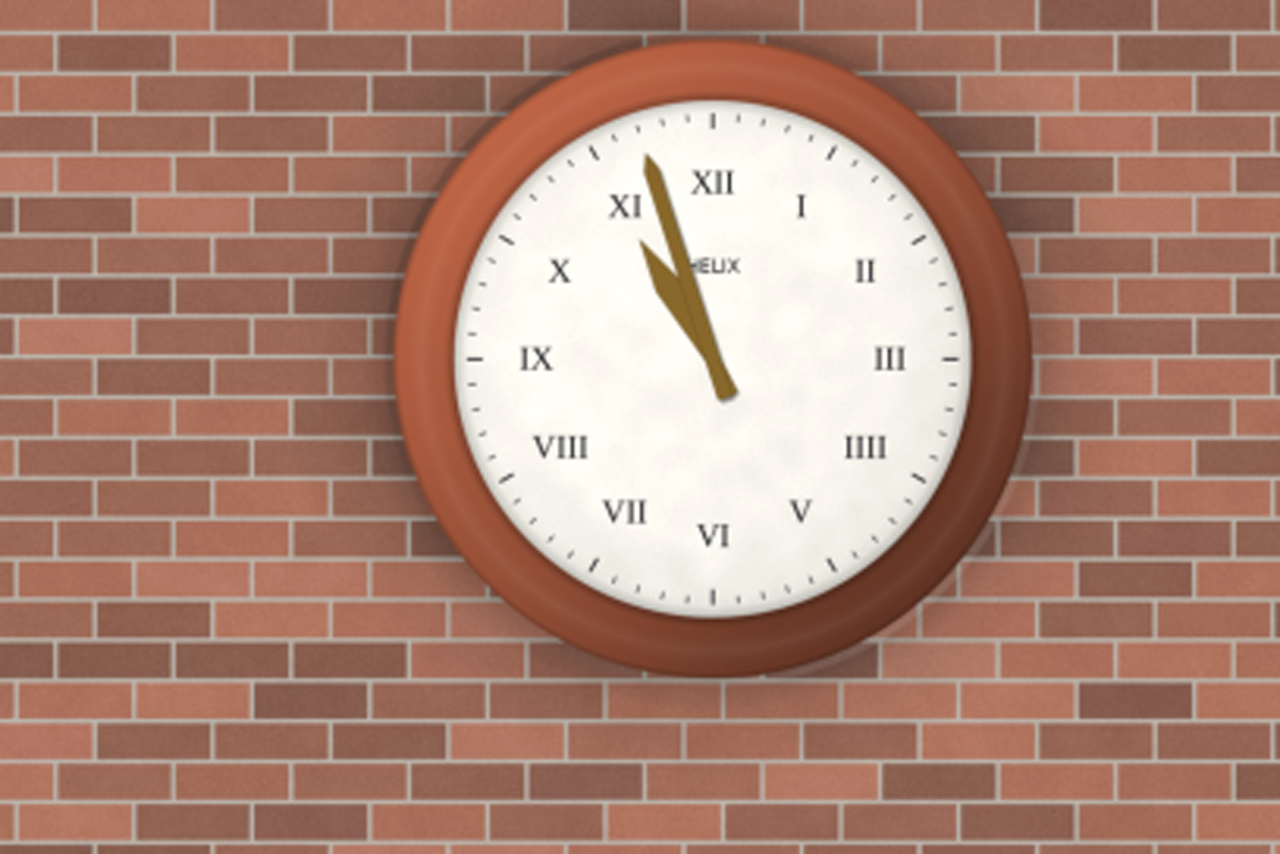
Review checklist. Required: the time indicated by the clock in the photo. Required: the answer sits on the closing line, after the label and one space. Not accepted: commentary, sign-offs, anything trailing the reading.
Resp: 10:57
